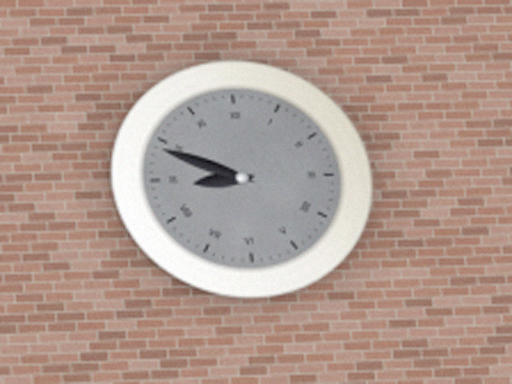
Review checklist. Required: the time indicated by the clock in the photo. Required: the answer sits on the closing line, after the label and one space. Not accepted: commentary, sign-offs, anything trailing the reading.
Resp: 8:49
